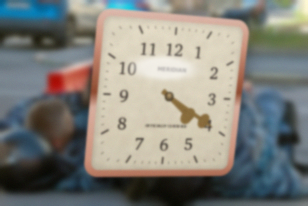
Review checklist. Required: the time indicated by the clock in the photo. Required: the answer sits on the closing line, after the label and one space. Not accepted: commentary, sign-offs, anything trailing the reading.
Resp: 4:20
